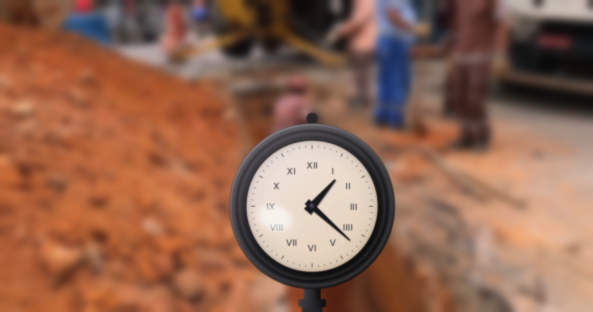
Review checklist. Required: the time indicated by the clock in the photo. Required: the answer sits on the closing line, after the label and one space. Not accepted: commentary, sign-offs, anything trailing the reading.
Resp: 1:22
